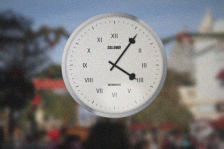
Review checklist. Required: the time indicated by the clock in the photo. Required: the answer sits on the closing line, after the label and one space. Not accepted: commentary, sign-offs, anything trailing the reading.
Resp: 4:06
